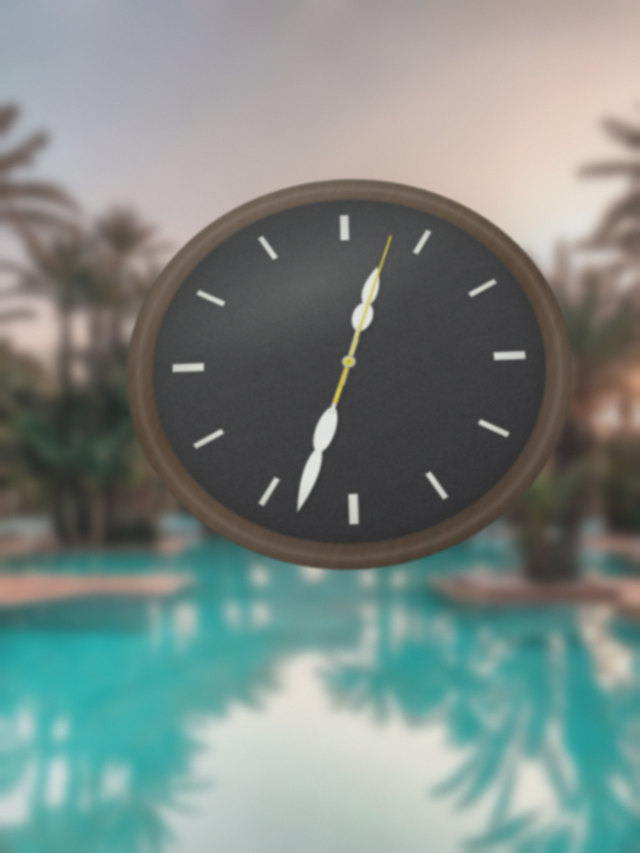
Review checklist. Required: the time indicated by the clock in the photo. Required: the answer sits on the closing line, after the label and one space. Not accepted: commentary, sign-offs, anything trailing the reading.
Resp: 12:33:03
